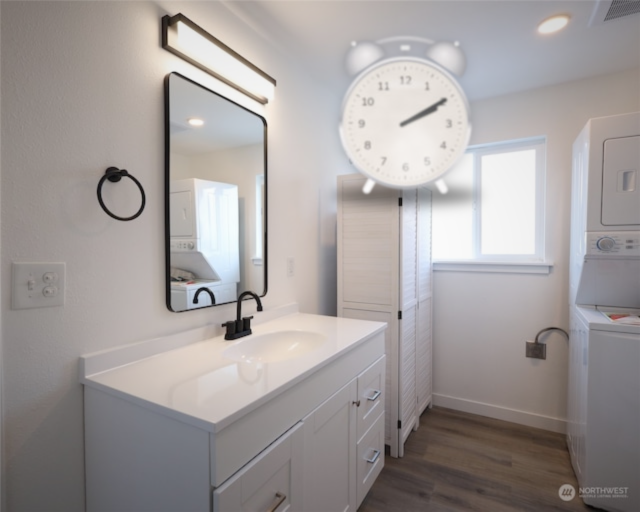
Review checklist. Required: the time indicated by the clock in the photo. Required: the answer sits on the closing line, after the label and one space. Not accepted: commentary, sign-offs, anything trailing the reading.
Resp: 2:10
